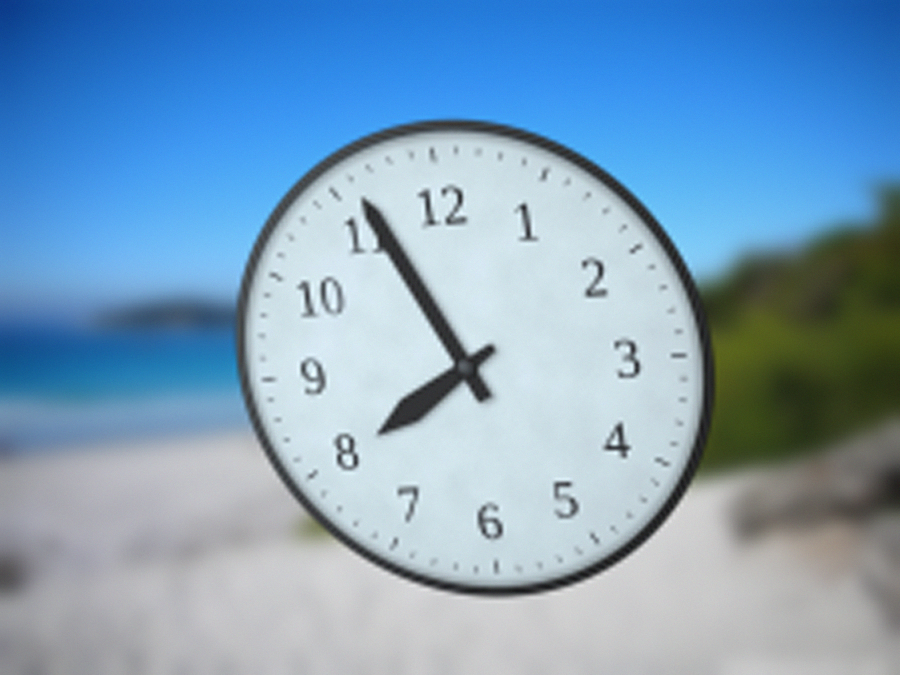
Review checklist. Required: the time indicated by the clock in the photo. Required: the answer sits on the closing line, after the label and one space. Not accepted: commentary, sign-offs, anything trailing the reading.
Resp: 7:56
